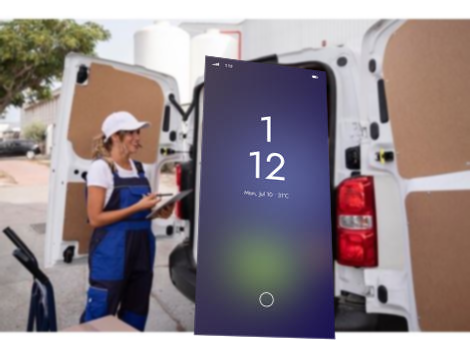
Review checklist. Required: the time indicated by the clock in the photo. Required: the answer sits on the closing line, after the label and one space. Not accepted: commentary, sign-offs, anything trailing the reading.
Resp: 1:12
